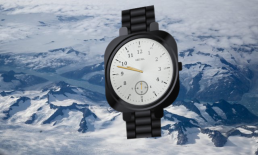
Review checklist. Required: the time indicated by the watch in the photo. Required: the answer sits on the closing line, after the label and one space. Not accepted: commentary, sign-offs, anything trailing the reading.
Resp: 9:48
